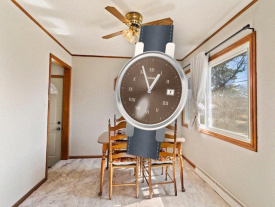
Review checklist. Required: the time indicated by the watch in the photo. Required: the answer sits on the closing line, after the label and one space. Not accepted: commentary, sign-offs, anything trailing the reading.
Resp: 12:56
